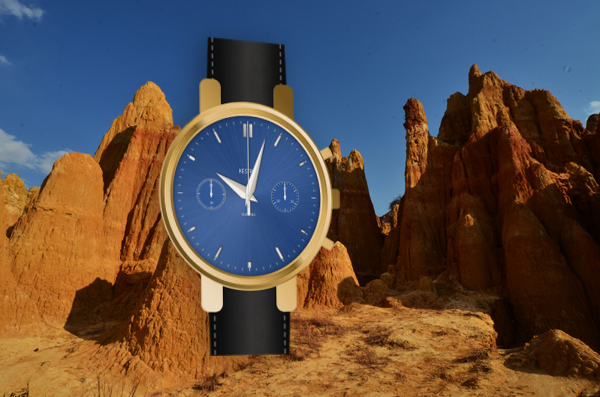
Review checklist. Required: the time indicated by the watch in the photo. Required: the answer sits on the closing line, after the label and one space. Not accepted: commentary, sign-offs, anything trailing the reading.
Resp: 10:03
